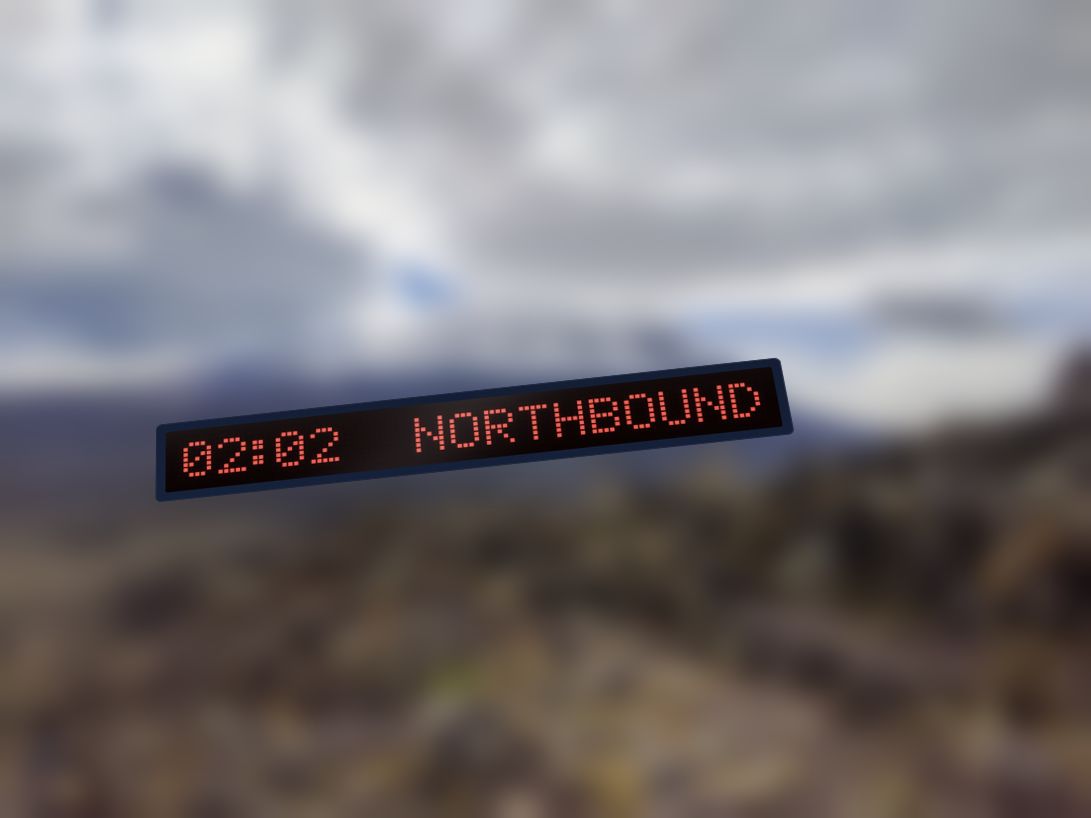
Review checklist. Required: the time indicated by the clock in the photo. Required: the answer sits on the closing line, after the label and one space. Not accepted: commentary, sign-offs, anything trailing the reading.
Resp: 2:02
